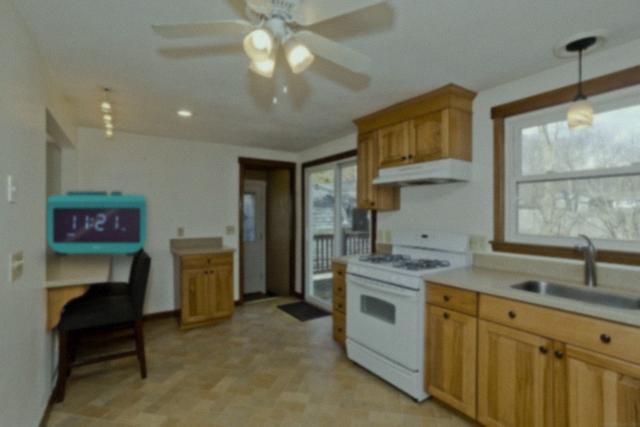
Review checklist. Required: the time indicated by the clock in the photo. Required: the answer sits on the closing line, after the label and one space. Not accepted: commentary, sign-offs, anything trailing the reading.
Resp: 11:21
